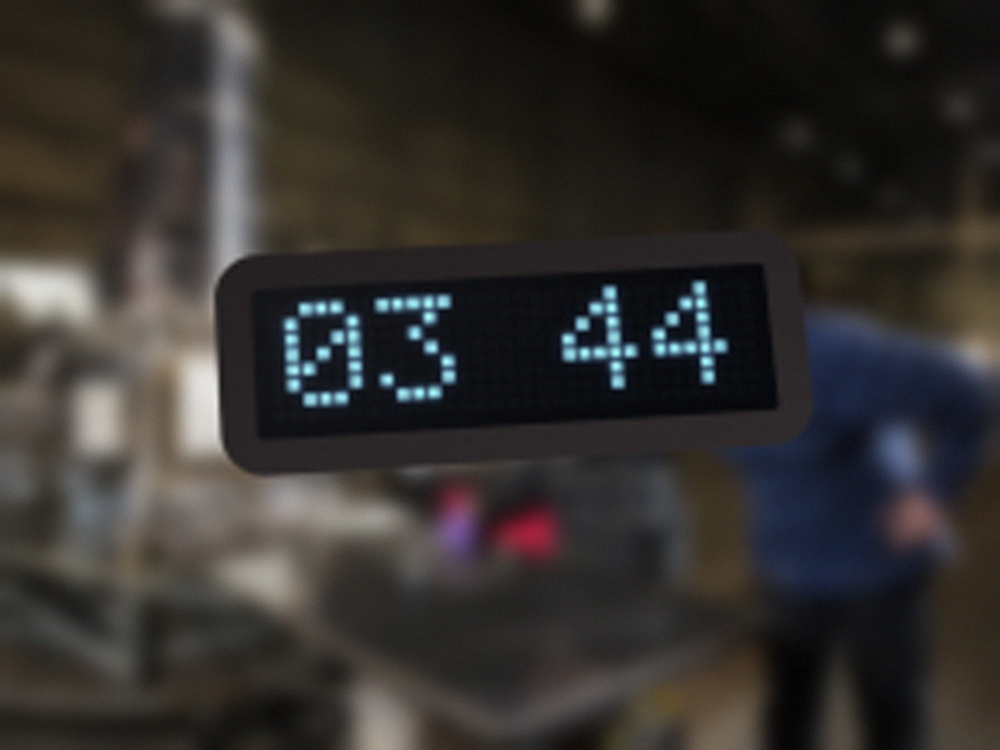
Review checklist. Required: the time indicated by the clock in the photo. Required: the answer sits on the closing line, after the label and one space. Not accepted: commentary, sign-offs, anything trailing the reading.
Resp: 3:44
